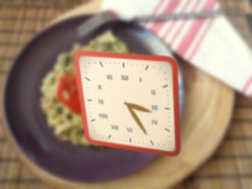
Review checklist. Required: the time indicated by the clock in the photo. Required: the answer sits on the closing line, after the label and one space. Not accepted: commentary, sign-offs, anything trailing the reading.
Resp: 3:25
